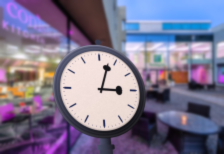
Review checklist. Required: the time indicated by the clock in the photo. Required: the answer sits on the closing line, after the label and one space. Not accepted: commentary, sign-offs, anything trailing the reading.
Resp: 3:03
